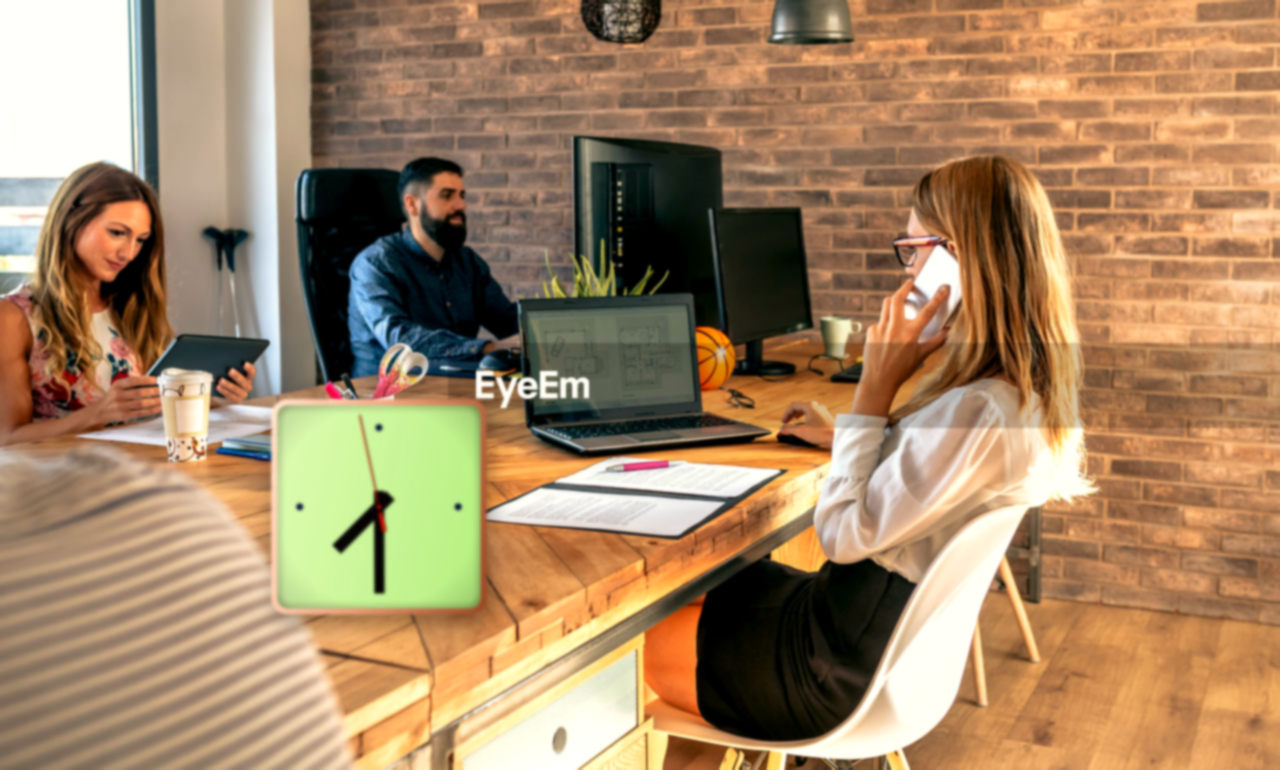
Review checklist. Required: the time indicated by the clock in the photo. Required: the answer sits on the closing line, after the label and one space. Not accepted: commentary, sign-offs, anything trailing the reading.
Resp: 7:29:58
